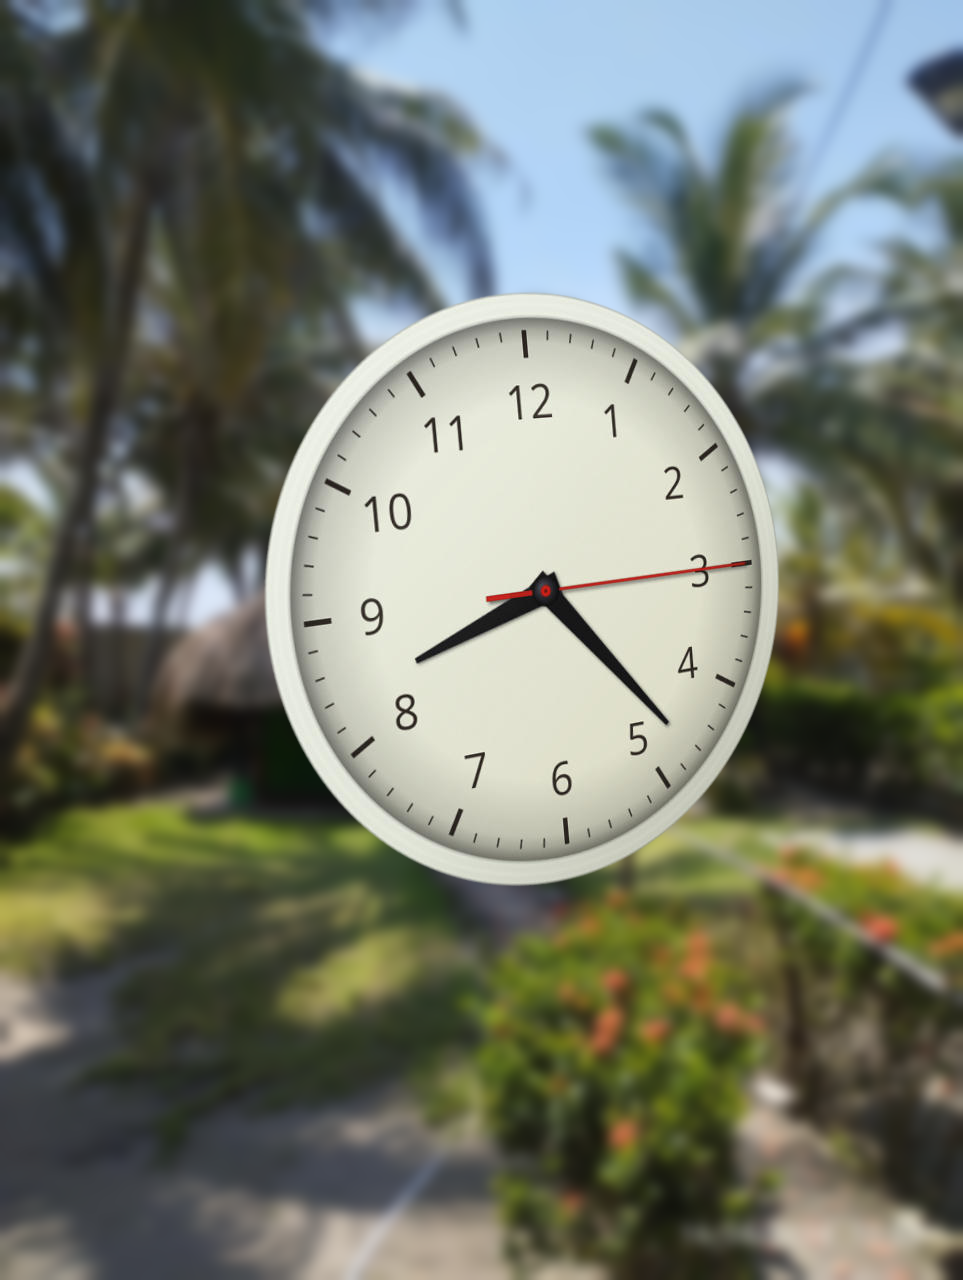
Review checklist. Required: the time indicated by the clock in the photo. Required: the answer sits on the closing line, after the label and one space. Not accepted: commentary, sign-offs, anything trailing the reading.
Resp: 8:23:15
